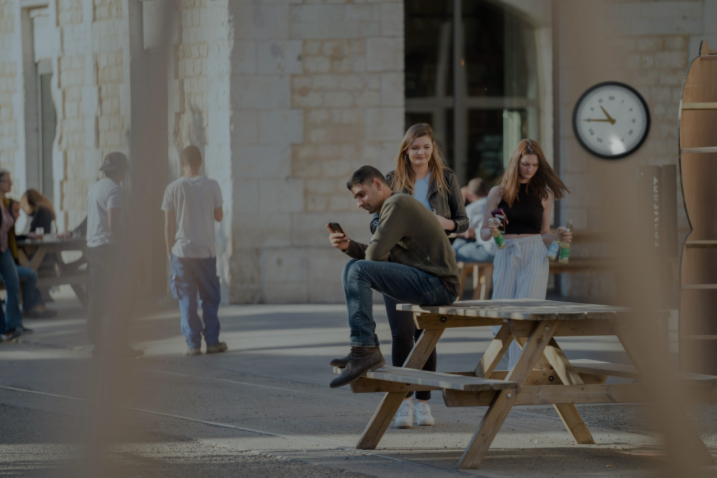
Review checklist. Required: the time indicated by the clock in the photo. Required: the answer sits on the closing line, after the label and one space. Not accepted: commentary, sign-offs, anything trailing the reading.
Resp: 10:45
